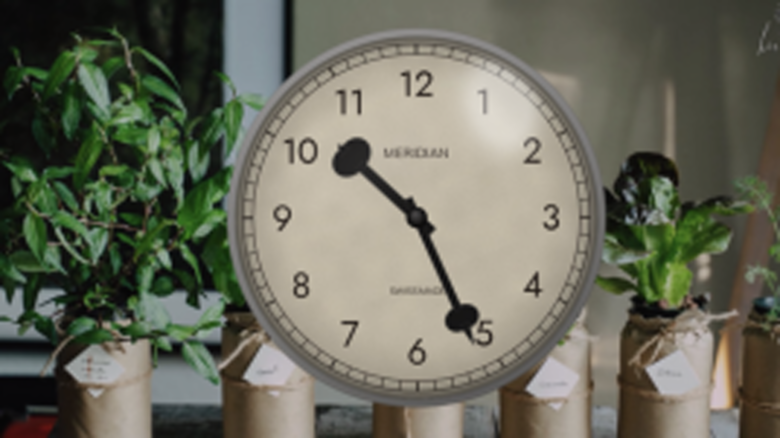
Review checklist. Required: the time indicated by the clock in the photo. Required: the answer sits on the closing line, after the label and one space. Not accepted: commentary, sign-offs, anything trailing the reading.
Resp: 10:26
